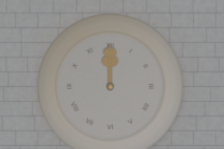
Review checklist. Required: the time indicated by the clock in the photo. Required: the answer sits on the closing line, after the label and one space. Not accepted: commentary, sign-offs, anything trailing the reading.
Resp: 12:00
